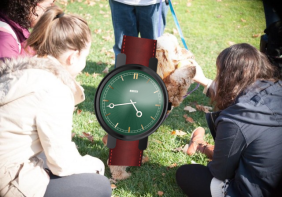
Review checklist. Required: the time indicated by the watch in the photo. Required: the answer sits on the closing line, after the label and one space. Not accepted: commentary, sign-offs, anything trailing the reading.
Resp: 4:43
